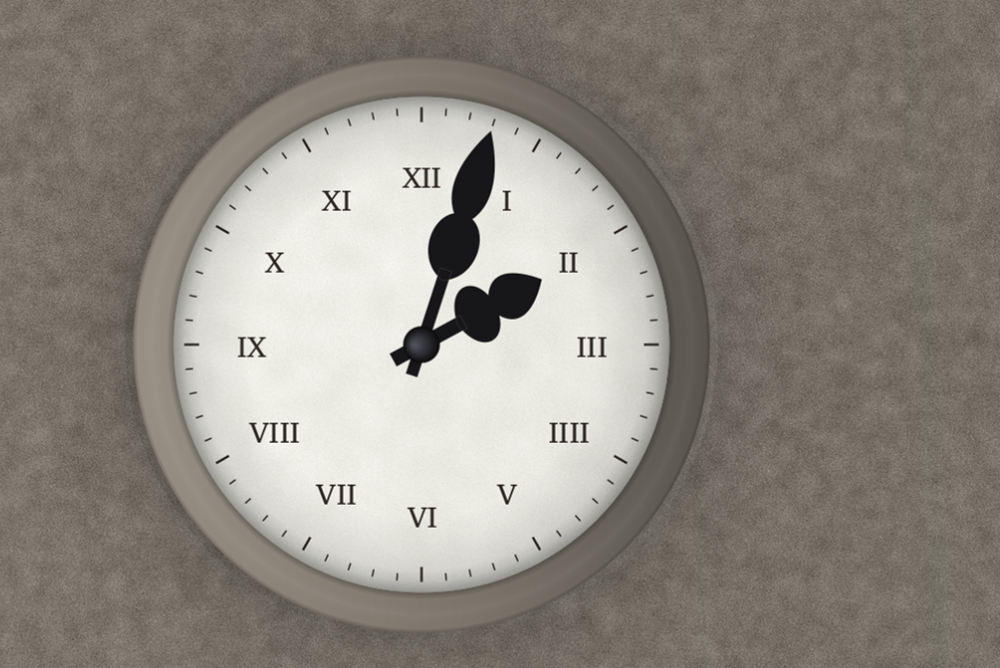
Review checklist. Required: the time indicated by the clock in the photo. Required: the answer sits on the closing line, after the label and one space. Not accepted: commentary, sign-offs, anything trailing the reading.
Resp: 2:03
